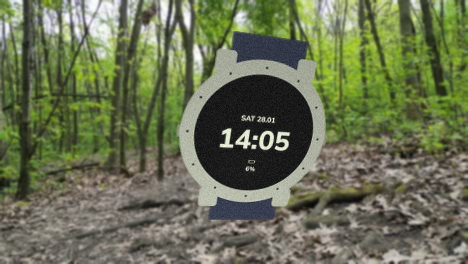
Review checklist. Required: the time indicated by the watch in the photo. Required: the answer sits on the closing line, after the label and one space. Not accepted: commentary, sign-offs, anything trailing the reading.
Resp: 14:05
